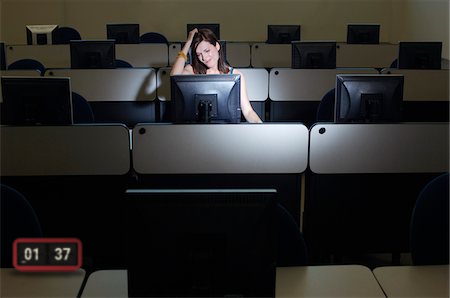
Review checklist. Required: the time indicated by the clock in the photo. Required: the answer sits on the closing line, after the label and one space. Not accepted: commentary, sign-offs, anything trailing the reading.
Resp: 1:37
